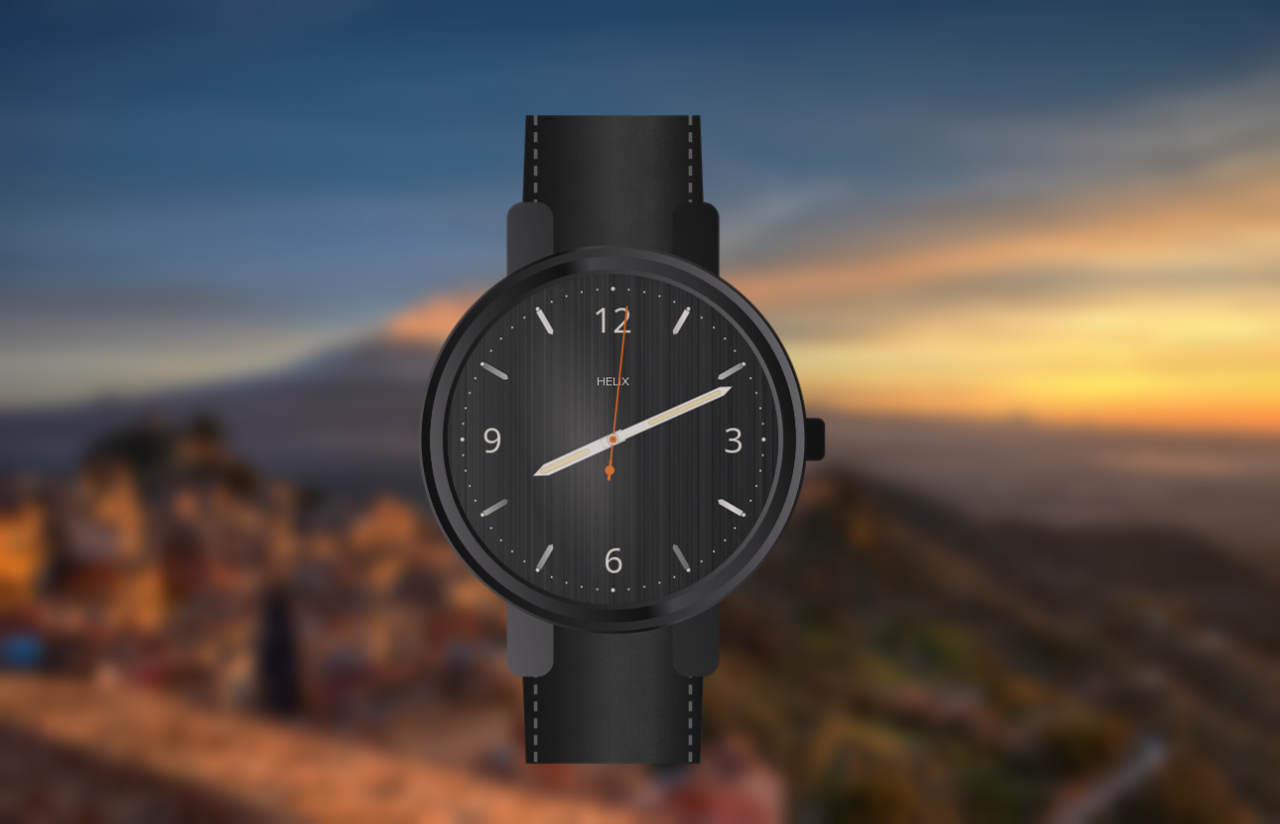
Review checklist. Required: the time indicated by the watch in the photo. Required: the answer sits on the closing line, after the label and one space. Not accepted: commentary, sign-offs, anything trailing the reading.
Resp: 8:11:01
